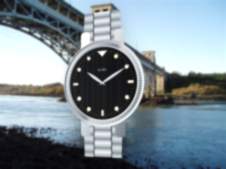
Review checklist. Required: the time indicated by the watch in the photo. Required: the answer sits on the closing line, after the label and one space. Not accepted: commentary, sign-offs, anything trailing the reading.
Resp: 10:10
